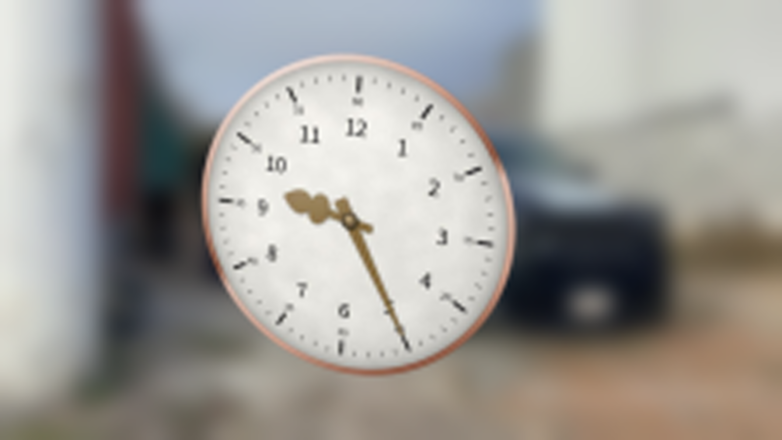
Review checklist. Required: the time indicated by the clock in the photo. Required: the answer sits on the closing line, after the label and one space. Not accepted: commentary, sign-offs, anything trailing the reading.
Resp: 9:25
